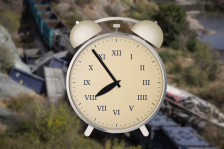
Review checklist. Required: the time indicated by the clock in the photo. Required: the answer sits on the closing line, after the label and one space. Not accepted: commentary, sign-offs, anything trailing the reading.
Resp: 7:54
